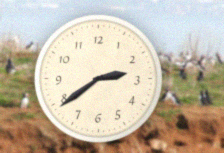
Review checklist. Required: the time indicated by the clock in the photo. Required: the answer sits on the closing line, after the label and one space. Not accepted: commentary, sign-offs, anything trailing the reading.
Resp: 2:39
